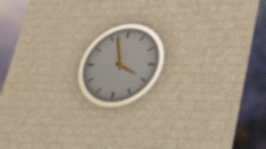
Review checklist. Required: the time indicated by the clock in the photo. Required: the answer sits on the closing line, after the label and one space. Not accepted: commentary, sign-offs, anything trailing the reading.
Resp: 3:57
